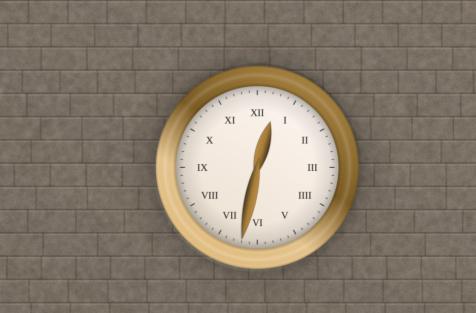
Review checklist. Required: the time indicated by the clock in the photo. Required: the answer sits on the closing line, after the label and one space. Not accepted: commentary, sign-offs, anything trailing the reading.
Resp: 12:32
